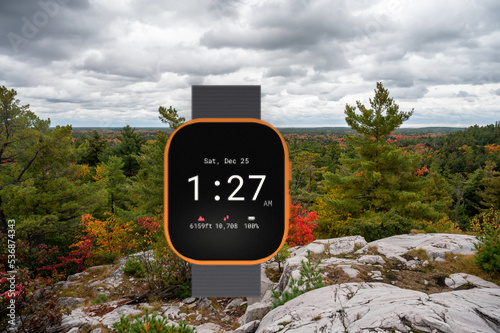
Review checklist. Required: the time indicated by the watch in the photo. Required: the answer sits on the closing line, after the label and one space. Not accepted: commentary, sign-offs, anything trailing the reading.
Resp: 1:27
